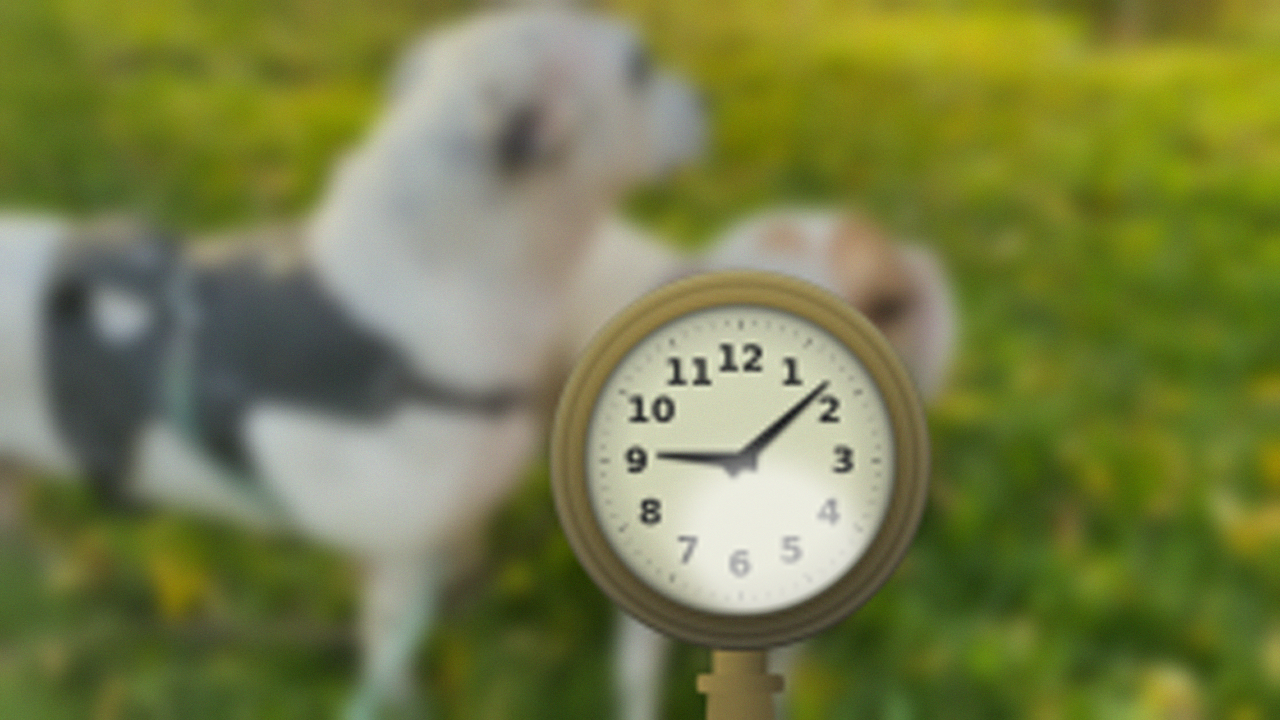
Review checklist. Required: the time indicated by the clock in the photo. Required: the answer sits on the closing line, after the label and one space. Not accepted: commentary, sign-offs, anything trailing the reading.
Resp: 9:08
